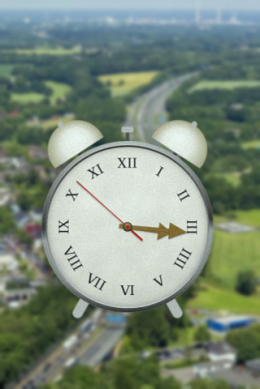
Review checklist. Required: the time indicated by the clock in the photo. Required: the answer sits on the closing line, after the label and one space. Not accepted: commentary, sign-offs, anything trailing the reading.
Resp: 3:15:52
